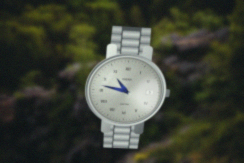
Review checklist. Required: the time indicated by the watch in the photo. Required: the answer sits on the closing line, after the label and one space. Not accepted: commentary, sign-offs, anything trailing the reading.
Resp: 10:47
